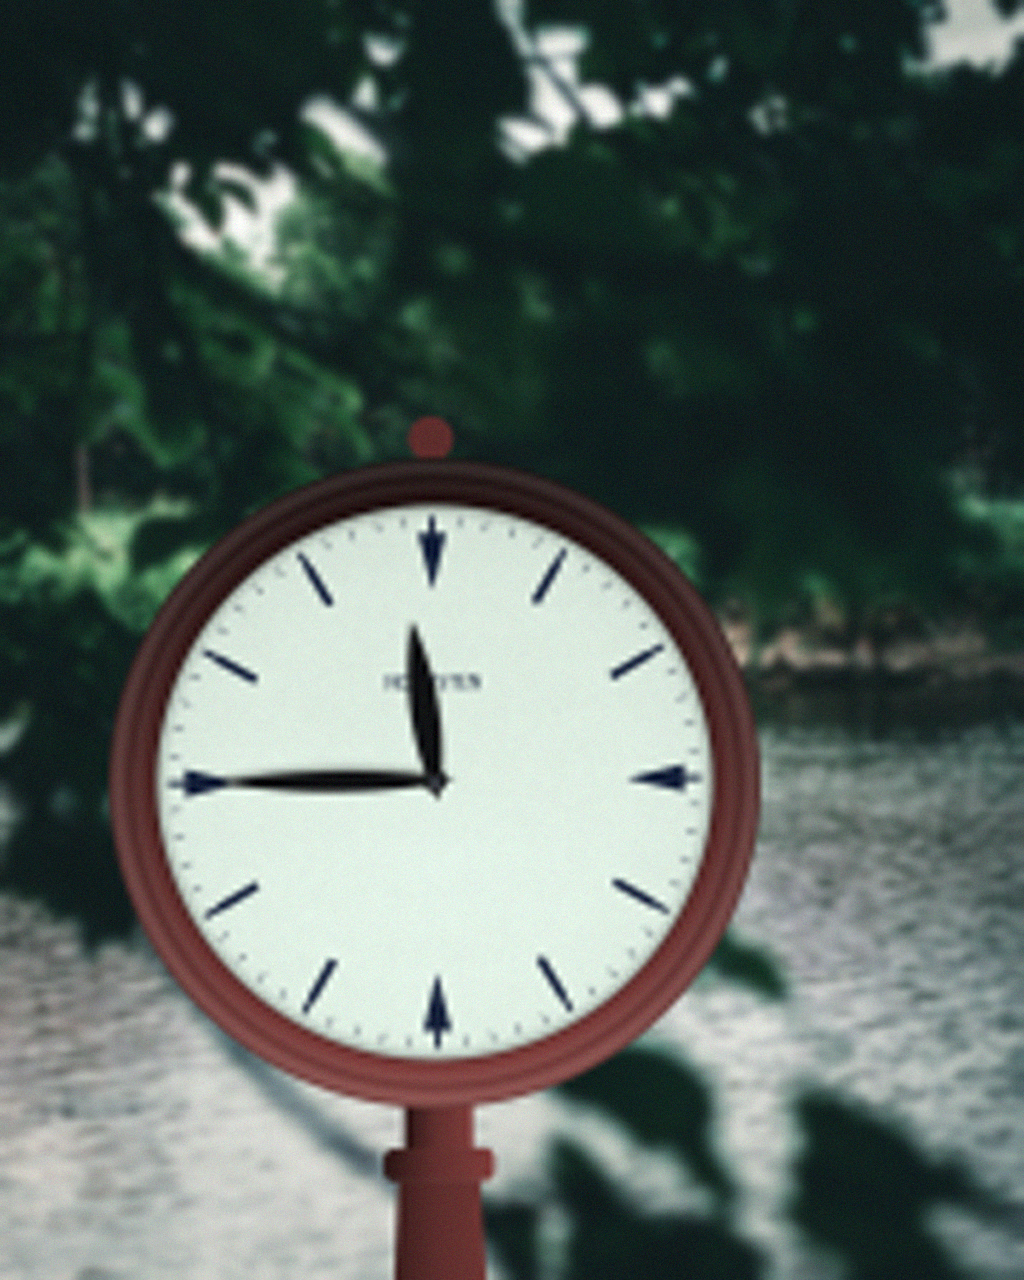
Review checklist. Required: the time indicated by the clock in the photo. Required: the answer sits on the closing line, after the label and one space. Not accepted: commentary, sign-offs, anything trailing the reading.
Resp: 11:45
